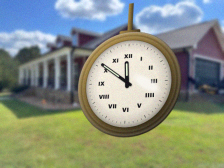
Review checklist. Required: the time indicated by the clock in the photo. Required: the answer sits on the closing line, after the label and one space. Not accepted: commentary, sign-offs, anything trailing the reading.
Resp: 11:51
